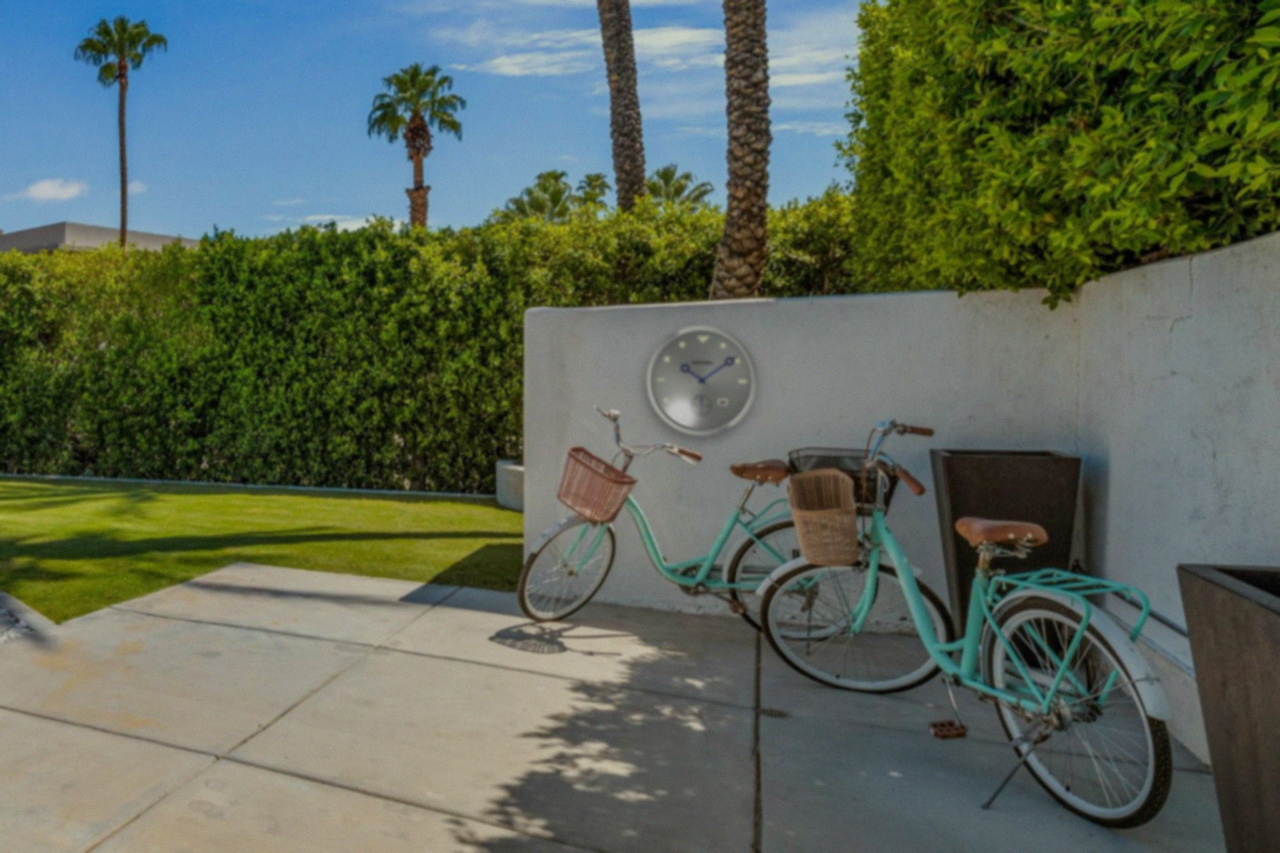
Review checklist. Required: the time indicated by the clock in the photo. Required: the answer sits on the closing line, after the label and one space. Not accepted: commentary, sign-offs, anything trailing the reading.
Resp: 10:09
